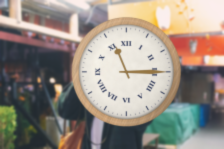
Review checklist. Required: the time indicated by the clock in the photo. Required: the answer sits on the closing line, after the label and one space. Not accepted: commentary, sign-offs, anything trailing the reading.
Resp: 11:15
